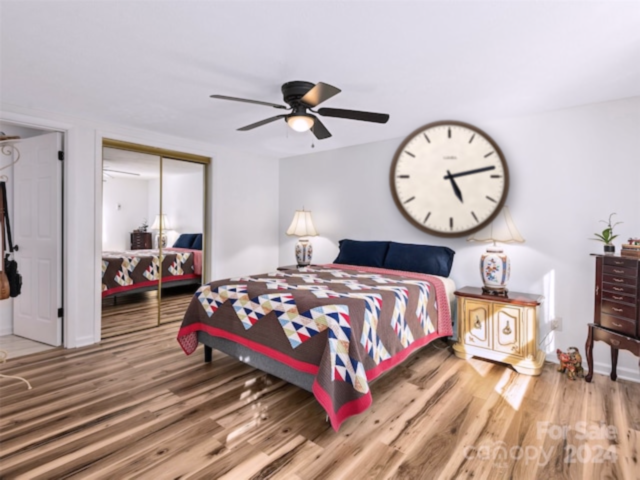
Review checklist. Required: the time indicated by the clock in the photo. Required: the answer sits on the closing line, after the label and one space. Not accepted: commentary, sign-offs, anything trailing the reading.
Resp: 5:13
